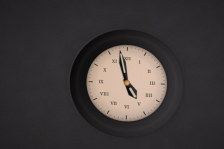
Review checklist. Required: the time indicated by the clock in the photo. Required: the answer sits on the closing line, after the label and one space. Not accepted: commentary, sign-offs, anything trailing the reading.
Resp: 4:58
